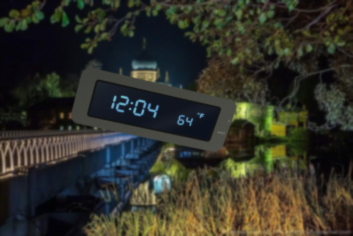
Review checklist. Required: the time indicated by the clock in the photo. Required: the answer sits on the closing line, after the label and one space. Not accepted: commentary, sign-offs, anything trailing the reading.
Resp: 12:04
